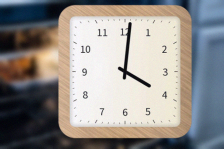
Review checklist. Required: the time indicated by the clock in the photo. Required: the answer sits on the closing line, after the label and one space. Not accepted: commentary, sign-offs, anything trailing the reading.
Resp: 4:01
